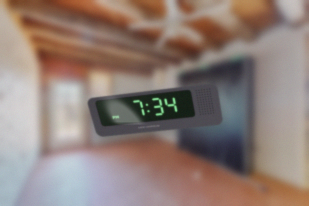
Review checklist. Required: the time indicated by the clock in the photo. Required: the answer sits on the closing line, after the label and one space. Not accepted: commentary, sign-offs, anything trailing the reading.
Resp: 7:34
